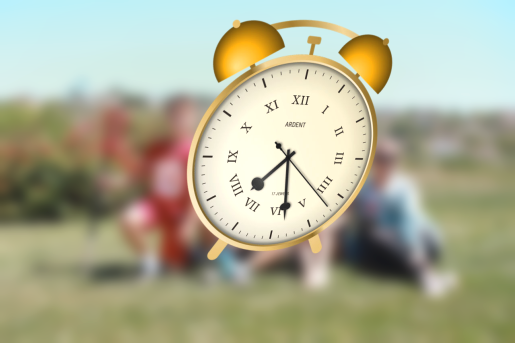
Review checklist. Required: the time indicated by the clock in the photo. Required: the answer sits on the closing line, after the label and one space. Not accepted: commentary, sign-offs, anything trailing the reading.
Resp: 7:28:22
